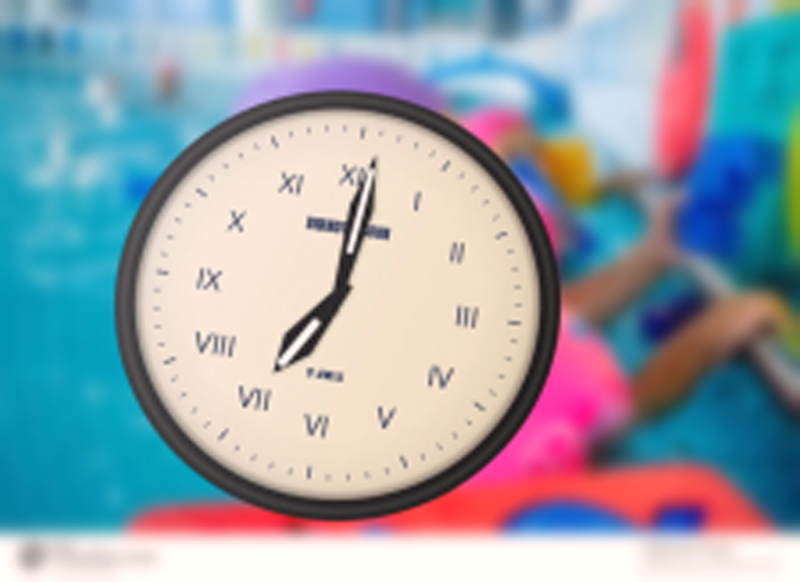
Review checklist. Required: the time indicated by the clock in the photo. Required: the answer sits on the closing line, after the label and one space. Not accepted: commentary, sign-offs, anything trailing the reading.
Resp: 7:01
